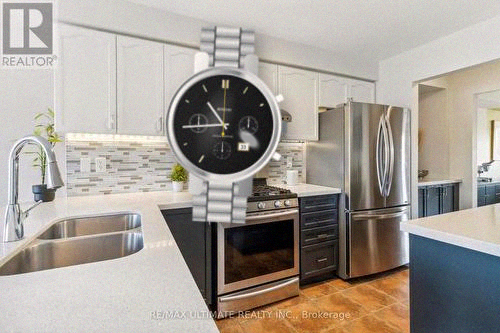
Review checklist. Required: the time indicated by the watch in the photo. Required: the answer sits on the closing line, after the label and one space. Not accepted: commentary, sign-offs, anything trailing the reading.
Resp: 10:44
